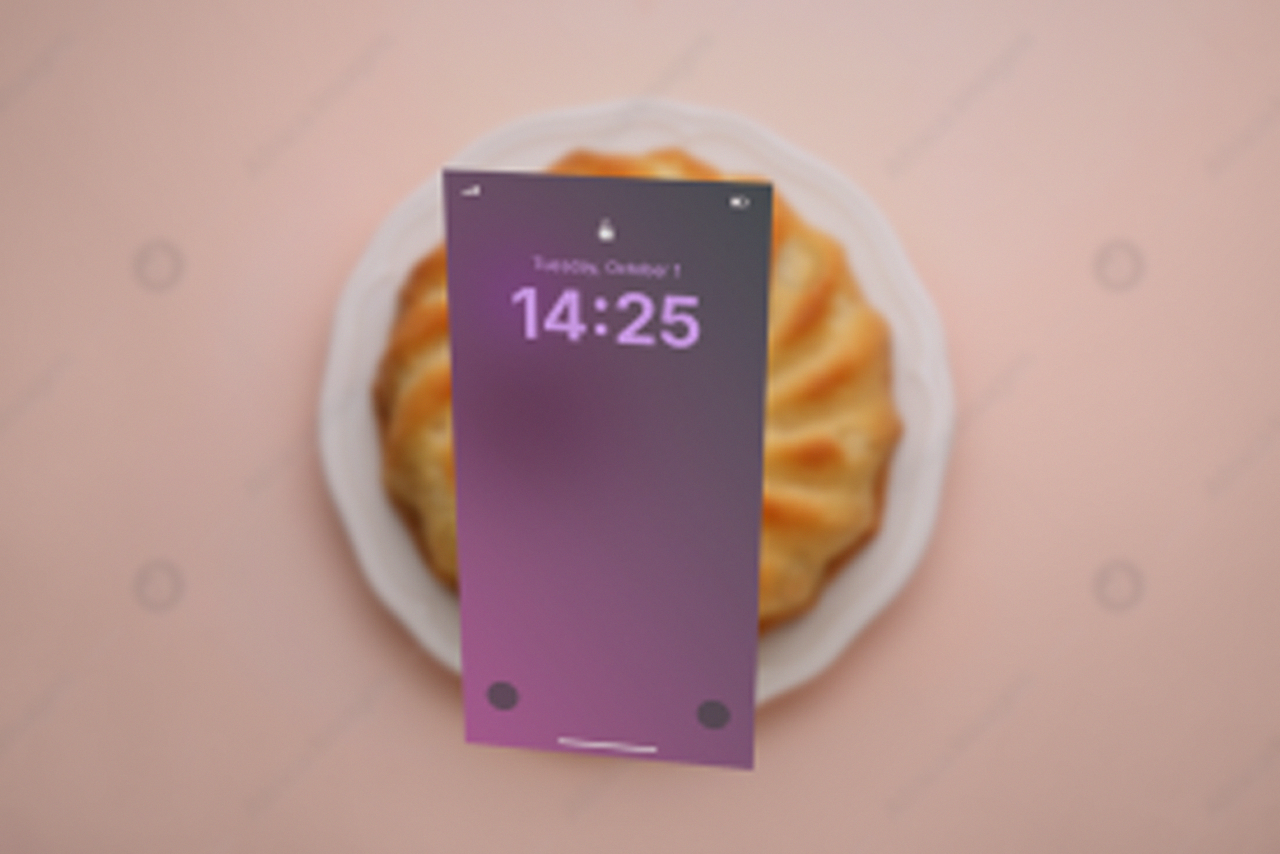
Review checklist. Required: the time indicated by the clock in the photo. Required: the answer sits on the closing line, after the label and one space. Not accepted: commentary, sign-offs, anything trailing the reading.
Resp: 14:25
